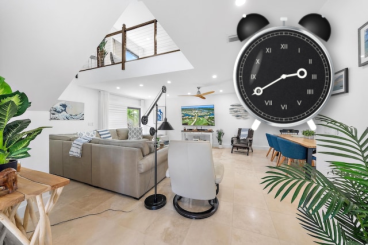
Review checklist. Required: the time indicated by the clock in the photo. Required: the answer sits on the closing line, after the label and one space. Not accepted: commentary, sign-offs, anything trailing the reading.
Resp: 2:40
